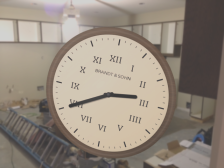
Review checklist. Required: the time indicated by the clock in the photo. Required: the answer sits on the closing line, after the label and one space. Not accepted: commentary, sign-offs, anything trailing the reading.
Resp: 2:40
